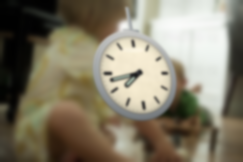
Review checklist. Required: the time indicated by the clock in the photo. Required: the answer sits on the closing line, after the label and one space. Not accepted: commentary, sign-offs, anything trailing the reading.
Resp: 7:43
